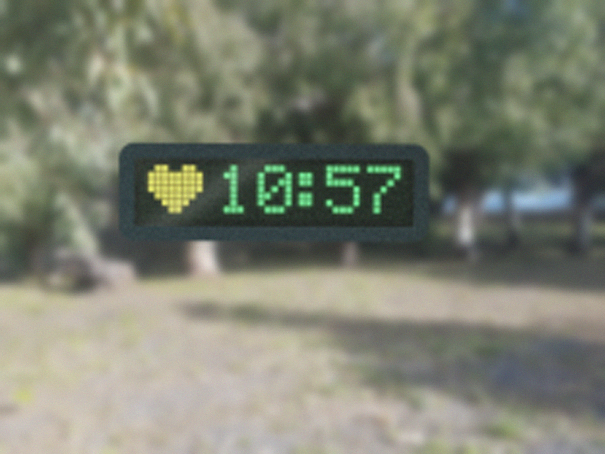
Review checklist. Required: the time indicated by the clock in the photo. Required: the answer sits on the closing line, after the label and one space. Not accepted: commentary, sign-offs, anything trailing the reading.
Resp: 10:57
